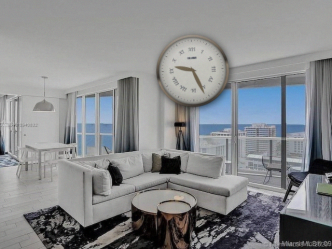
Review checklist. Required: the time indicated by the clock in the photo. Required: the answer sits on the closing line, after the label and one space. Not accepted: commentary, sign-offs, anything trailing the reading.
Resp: 9:26
